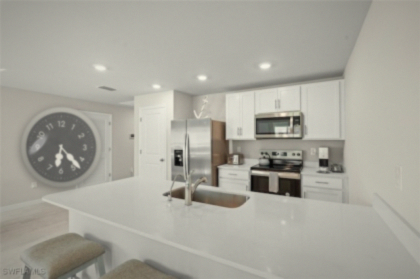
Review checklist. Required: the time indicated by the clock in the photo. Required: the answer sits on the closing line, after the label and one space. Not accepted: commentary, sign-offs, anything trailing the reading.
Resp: 6:23
